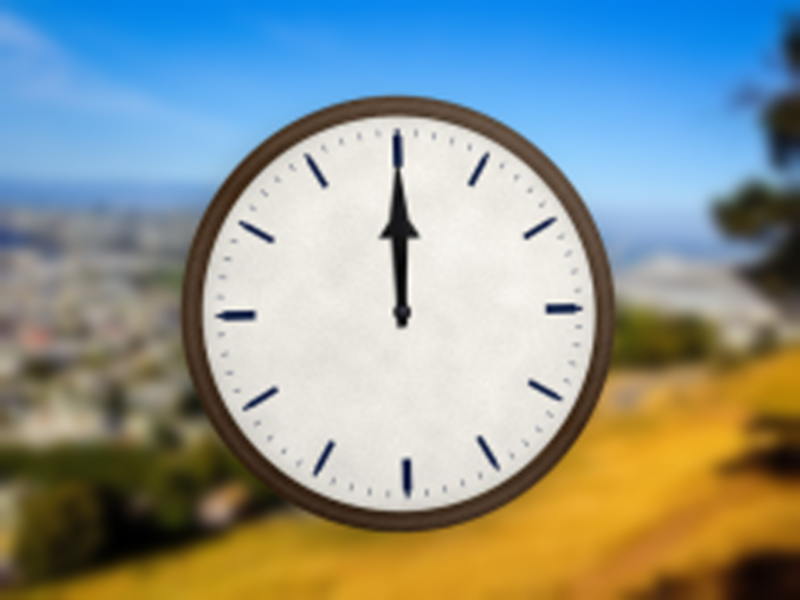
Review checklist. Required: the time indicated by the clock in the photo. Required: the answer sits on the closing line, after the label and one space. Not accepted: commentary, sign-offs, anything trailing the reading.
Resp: 12:00
